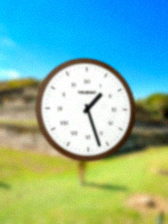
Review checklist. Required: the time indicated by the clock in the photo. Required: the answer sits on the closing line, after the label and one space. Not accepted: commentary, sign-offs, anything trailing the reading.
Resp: 1:27
